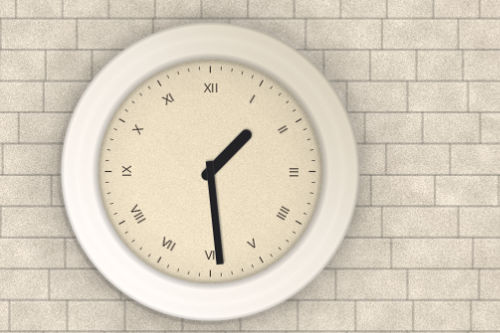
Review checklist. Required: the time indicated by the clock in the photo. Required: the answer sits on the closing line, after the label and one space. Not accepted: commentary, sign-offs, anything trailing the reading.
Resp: 1:29
